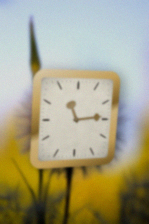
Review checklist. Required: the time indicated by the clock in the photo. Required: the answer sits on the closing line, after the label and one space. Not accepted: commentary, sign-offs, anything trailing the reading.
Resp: 11:14
